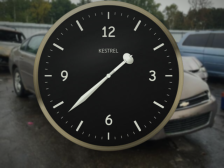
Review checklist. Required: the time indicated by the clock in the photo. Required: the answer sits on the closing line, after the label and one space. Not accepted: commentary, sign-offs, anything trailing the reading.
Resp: 1:38
